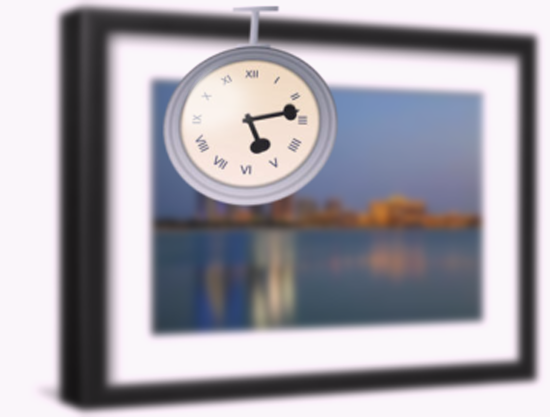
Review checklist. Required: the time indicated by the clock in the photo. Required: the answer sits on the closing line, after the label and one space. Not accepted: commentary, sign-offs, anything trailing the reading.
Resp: 5:13
